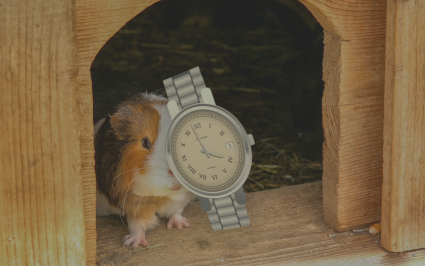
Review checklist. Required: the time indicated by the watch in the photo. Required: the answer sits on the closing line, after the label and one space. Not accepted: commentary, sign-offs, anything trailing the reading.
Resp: 3:58
